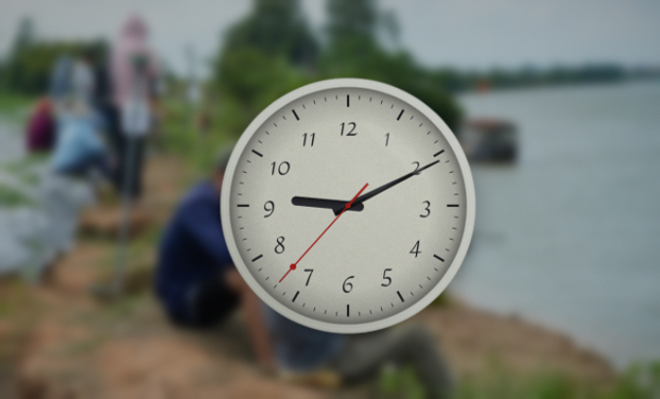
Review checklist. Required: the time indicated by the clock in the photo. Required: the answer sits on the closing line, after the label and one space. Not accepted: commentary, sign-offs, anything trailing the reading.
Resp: 9:10:37
